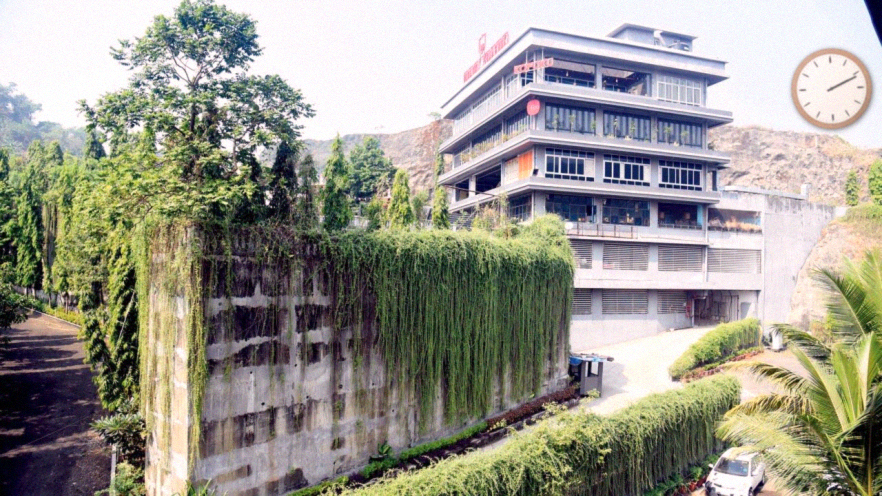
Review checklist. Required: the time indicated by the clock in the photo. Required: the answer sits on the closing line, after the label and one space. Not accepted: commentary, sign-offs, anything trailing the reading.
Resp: 2:11
